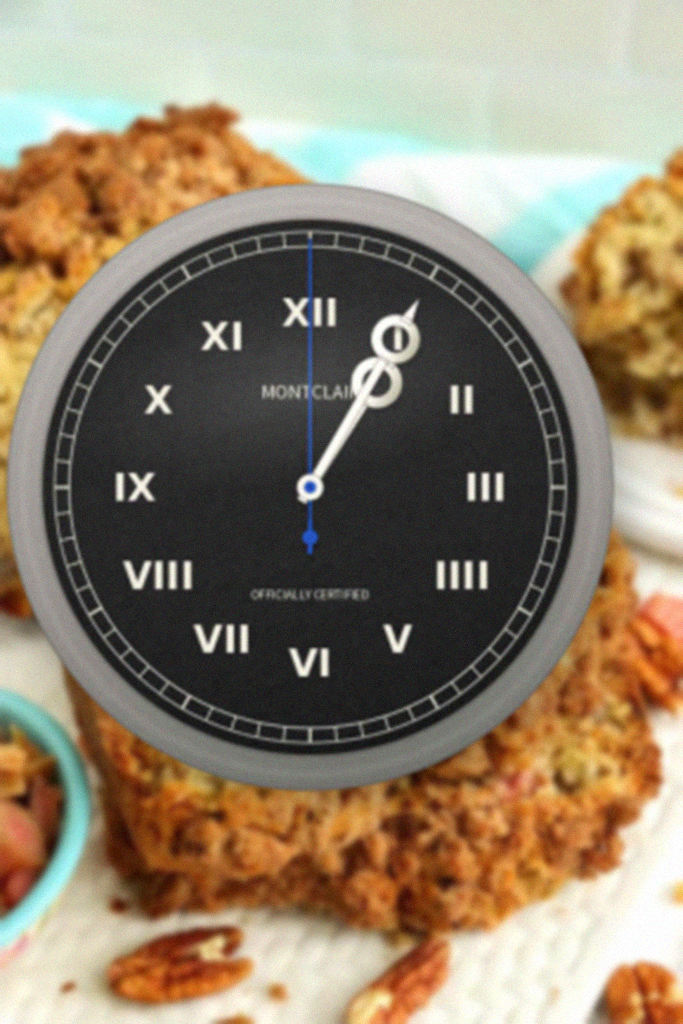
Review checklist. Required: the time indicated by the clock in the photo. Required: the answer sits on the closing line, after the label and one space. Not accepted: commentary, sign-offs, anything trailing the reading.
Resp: 1:05:00
